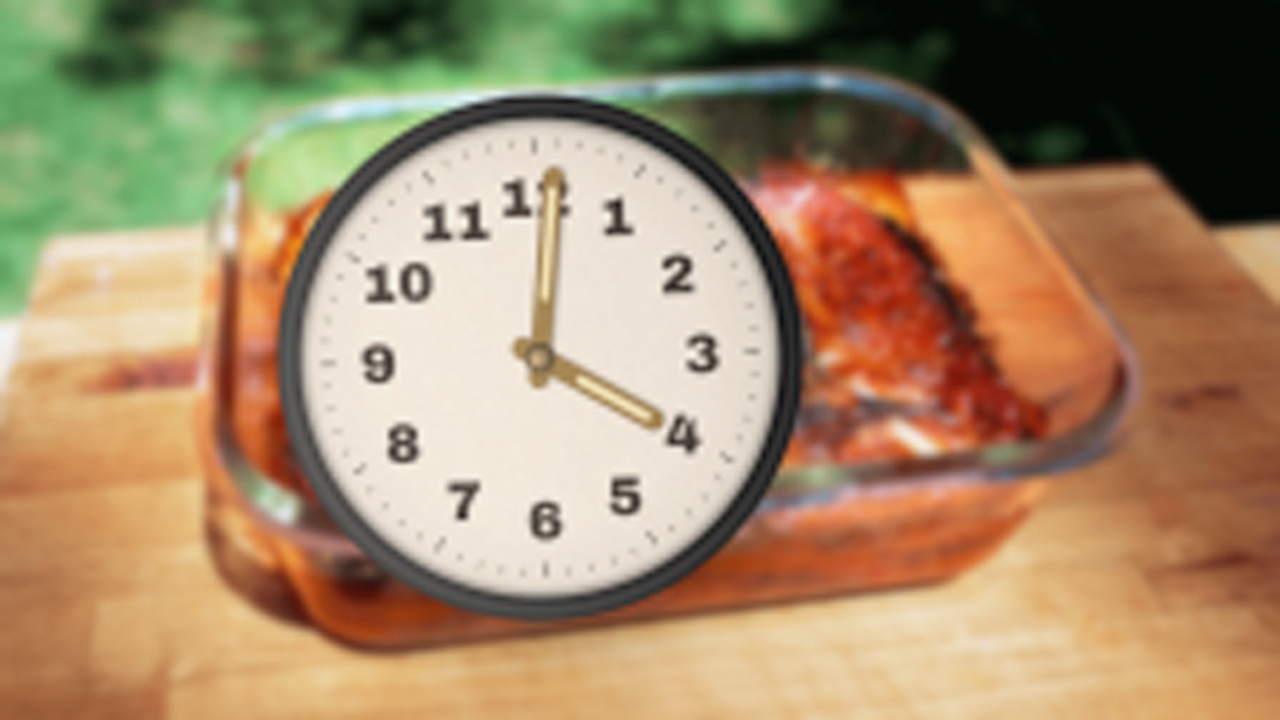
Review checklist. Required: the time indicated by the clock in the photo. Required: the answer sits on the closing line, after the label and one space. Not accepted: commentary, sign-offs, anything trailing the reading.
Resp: 4:01
